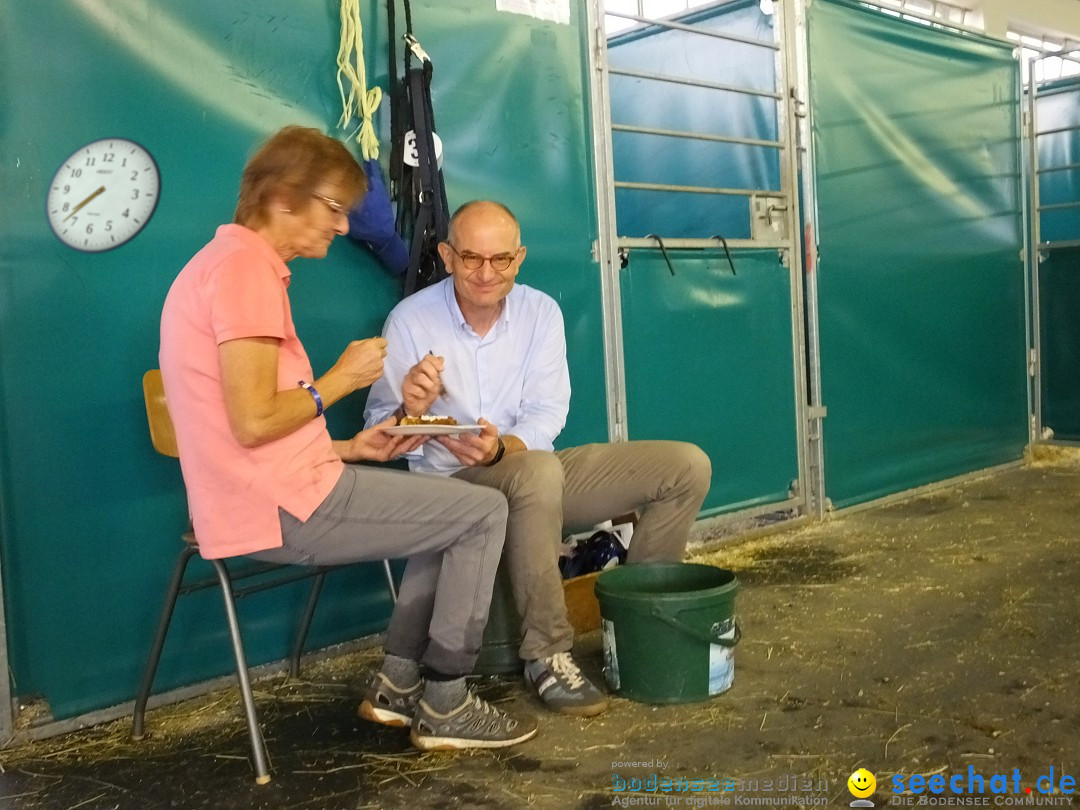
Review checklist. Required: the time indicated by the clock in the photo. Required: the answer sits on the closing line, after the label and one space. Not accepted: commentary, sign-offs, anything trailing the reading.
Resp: 7:37
